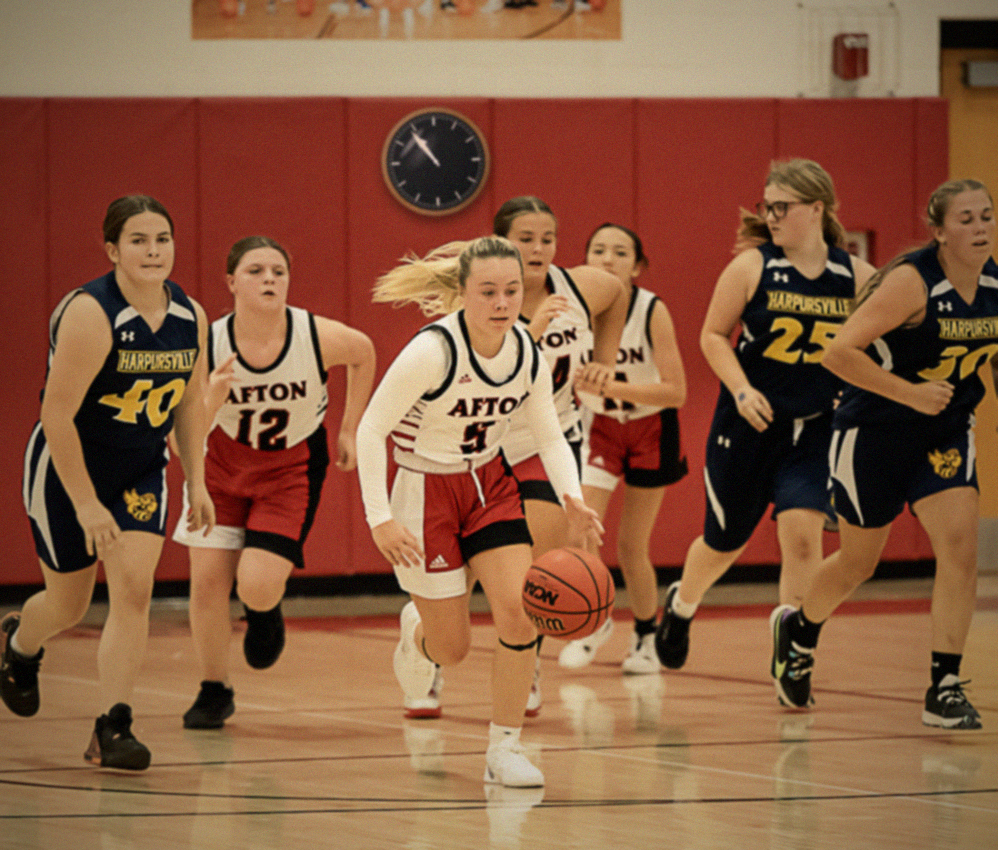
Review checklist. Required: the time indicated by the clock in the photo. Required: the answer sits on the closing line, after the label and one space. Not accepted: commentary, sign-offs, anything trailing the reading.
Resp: 10:54
